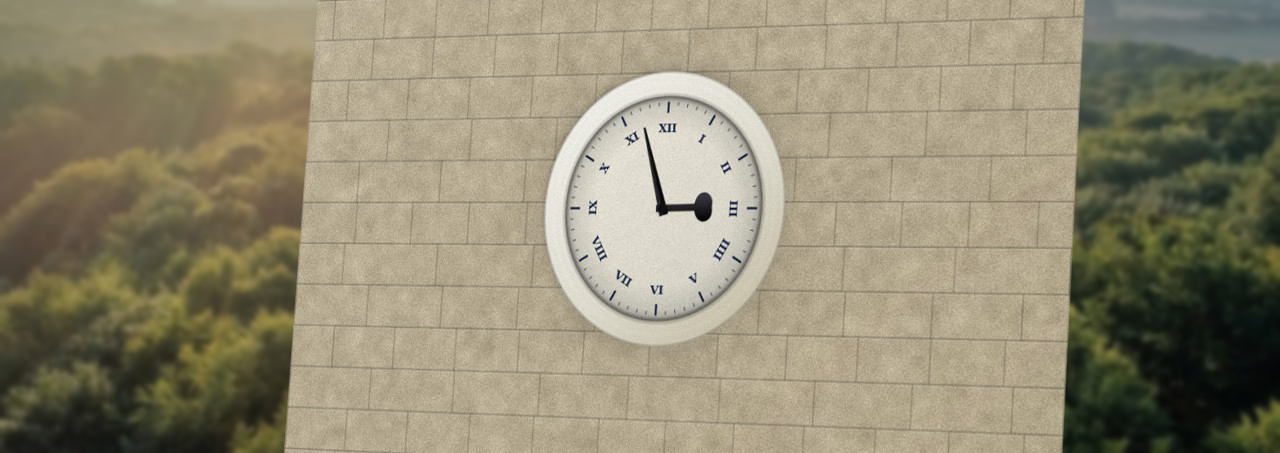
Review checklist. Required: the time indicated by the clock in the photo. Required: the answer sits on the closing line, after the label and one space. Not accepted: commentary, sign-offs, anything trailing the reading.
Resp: 2:57
